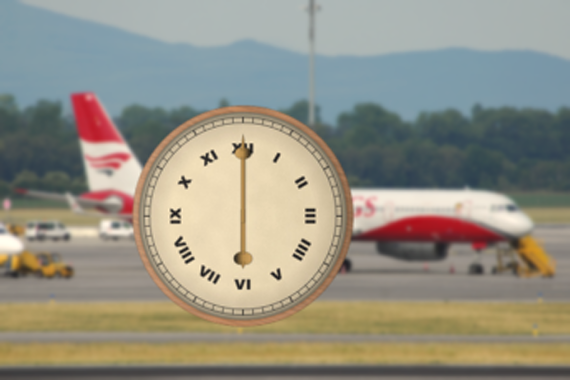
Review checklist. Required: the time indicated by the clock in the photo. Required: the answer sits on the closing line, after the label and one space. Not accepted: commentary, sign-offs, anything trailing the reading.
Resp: 6:00
